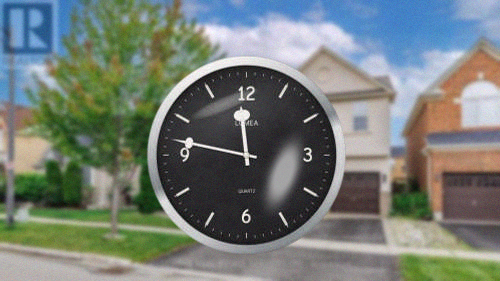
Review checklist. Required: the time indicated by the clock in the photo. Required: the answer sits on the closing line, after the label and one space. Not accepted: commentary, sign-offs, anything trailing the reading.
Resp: 11:47
